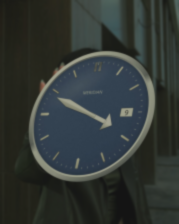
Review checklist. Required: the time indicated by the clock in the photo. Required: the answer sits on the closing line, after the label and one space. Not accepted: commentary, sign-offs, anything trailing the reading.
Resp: 3:49
